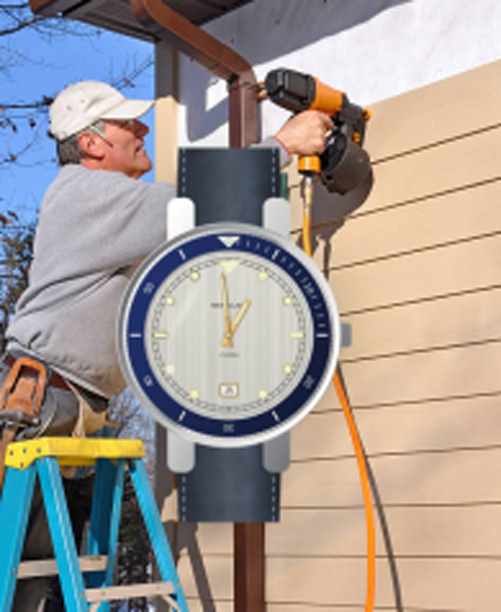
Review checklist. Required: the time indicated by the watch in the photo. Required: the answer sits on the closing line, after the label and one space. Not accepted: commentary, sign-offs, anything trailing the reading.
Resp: 12:59
